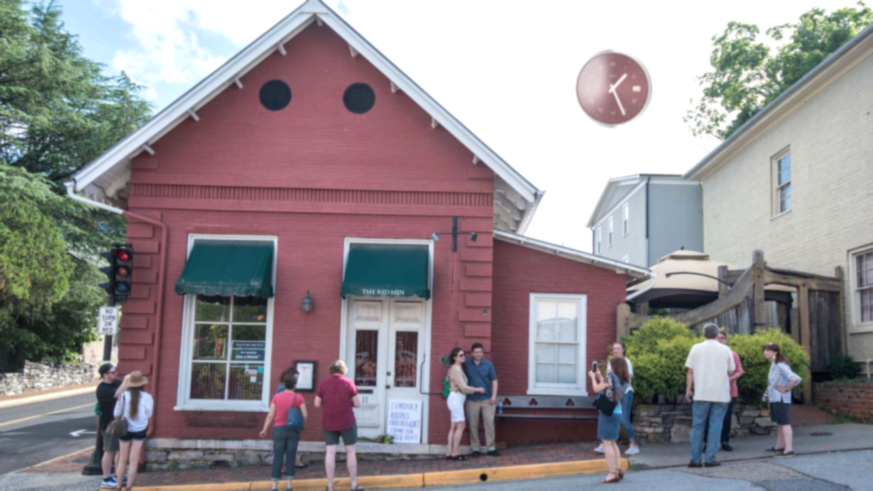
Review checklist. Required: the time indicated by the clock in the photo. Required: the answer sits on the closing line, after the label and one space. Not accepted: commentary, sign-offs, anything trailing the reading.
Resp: 1:26
